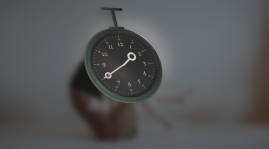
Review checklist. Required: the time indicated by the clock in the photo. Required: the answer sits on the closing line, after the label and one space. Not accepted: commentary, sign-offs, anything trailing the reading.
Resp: 1:40
